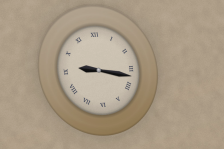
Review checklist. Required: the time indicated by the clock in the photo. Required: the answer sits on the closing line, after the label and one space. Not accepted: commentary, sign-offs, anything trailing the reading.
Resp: 9:17
